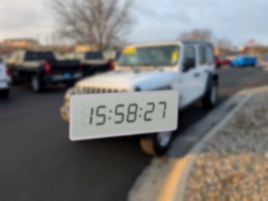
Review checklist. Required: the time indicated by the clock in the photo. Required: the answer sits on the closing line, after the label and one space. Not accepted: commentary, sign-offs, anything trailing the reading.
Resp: 15:58:27
